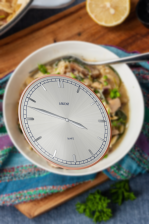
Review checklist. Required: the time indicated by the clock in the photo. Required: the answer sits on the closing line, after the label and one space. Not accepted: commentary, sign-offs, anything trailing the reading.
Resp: 3:48
